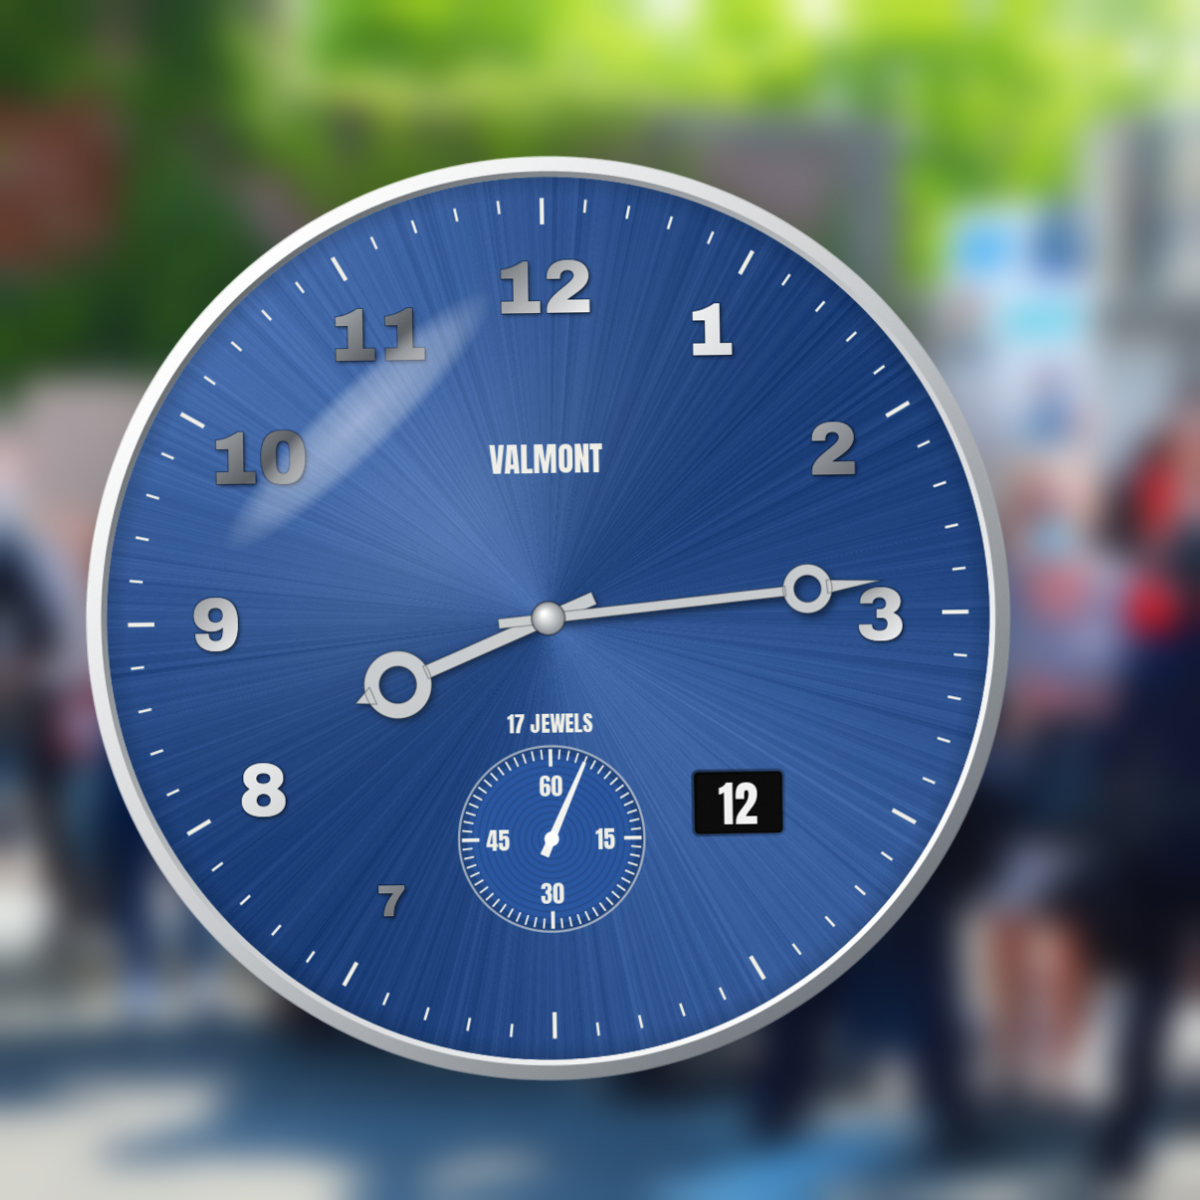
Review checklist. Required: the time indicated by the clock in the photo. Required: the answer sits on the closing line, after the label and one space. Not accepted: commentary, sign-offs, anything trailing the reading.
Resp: 8:14:04
